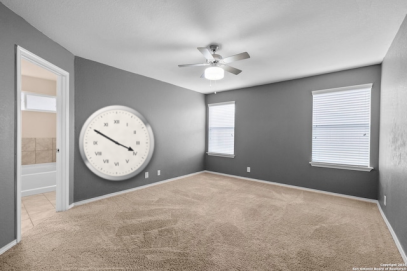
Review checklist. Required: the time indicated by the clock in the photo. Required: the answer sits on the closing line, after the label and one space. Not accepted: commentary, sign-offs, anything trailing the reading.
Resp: 3:50
